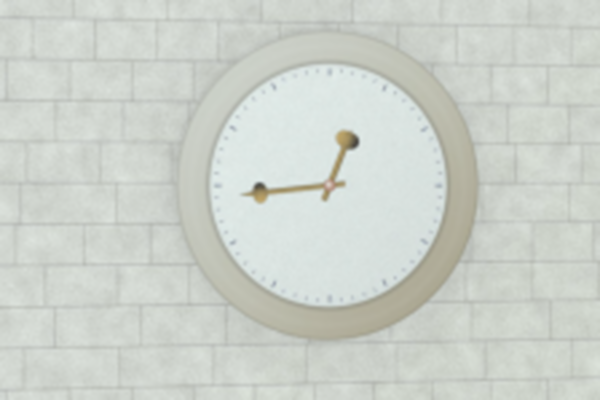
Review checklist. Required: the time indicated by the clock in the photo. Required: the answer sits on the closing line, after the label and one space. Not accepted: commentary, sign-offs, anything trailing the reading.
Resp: 12:44
